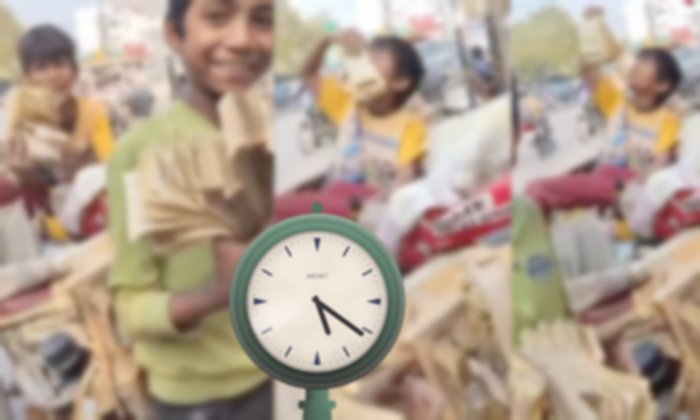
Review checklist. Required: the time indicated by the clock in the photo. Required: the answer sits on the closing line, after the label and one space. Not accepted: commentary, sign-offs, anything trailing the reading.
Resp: 5:21
